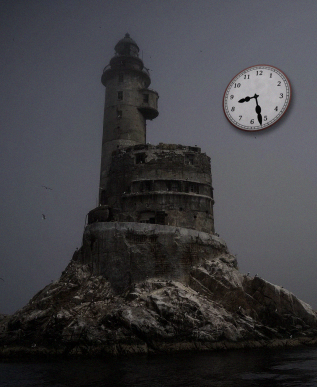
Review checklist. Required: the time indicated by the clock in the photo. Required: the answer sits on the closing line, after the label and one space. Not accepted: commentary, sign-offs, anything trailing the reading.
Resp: 8:27
